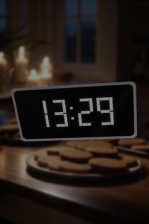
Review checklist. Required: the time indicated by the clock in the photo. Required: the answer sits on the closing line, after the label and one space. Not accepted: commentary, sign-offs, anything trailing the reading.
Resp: 13:29
